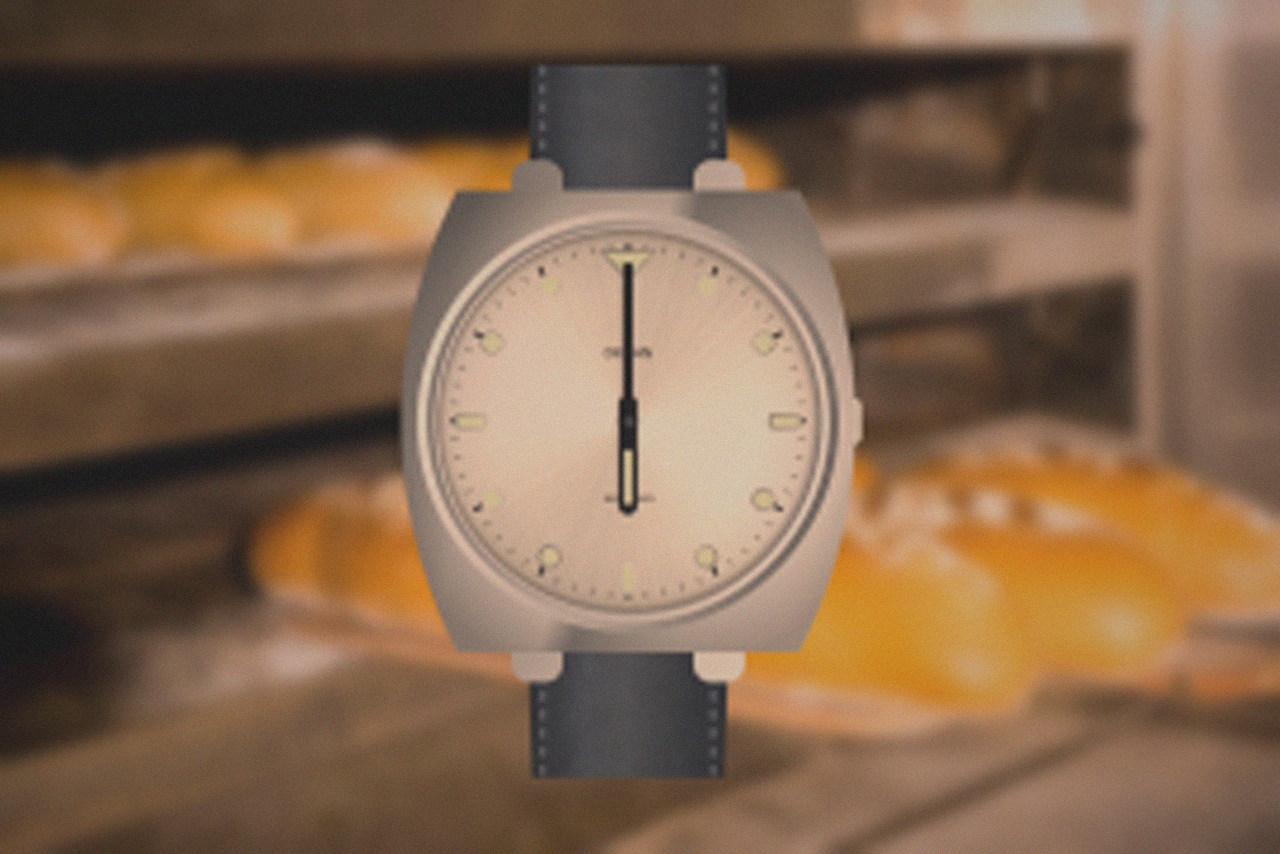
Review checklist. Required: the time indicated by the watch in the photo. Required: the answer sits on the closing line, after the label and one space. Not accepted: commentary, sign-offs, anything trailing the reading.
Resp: 6:00
